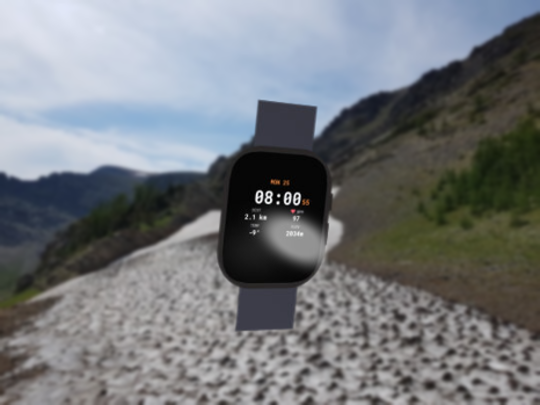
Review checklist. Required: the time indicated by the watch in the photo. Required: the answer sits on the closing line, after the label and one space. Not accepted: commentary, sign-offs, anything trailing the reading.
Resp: 8:00
